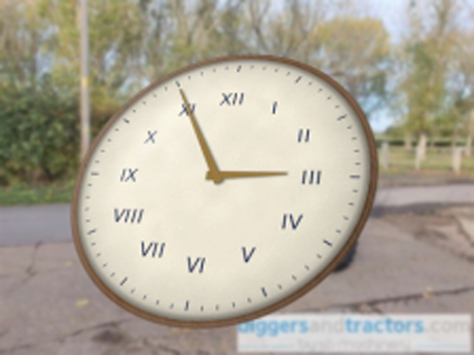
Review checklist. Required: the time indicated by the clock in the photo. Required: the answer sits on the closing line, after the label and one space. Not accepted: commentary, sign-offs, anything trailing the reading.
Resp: 2:55
